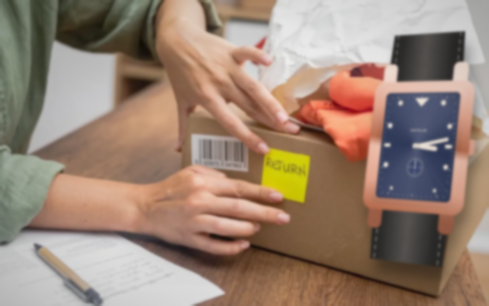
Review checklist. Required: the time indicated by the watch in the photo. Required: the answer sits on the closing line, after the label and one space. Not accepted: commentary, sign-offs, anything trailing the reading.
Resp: 3:13
